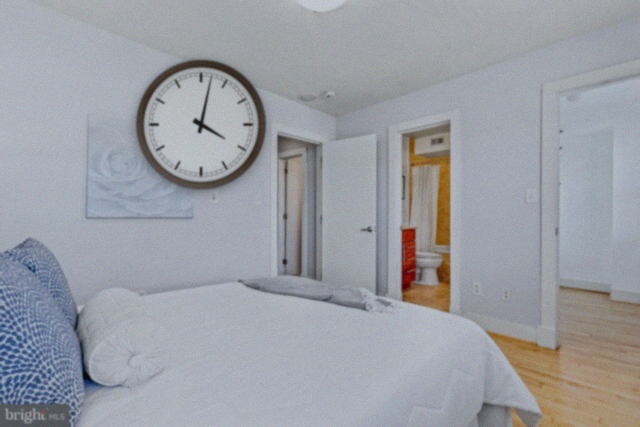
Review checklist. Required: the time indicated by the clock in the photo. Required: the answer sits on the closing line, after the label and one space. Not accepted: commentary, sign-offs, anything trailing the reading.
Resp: 4:02
